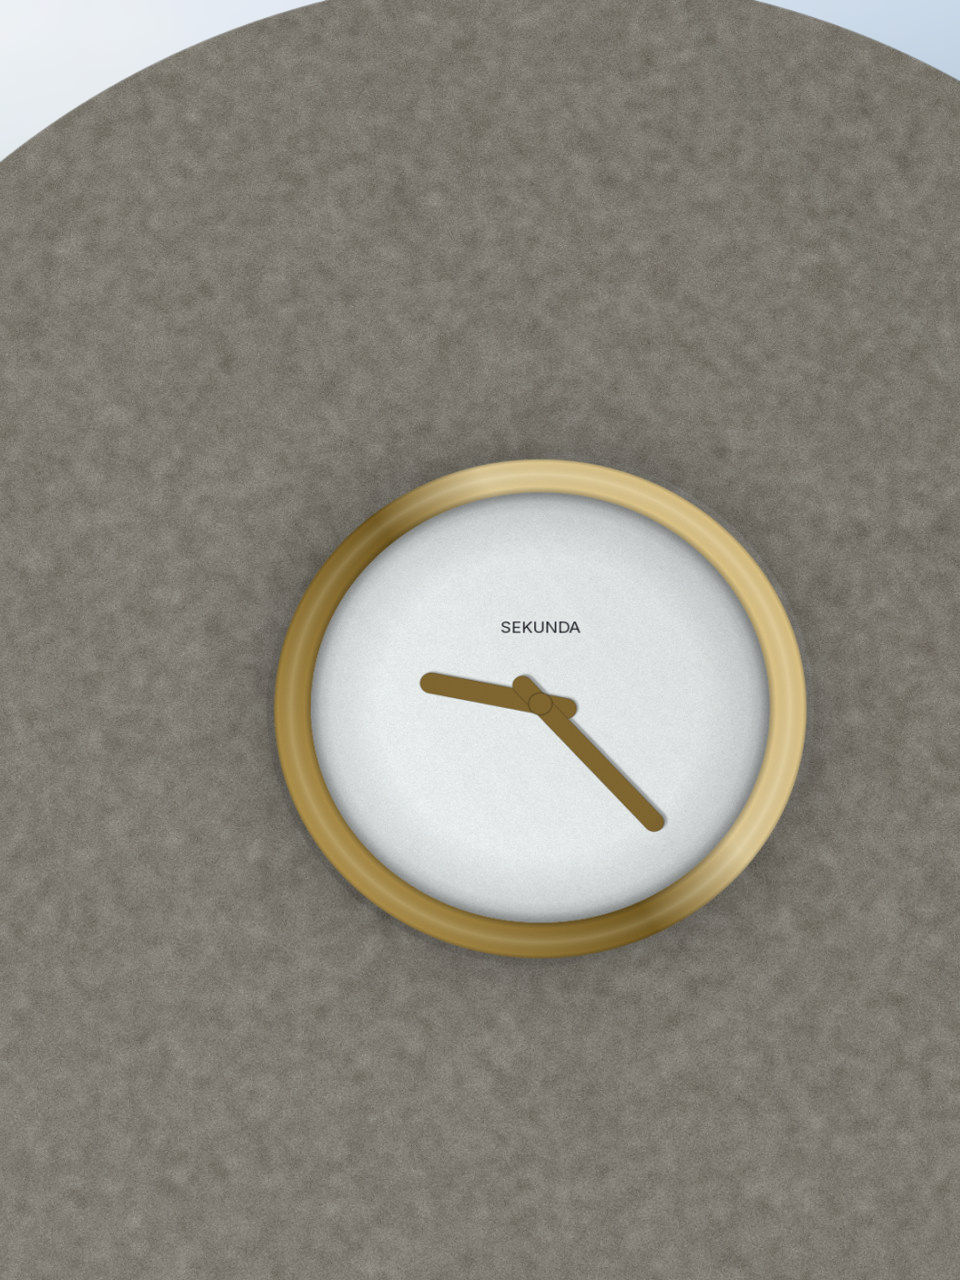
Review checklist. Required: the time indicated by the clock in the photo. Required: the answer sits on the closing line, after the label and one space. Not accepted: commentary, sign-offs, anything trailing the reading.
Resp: 9:23
